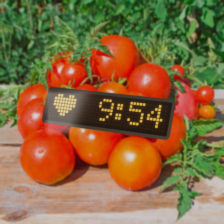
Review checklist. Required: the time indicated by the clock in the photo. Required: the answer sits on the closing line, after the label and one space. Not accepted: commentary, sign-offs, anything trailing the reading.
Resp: 9:54
